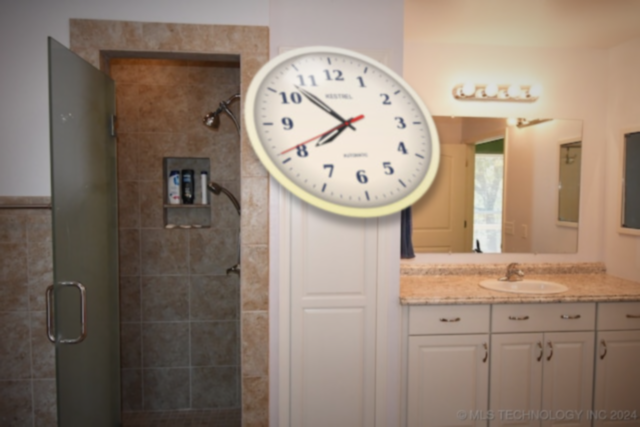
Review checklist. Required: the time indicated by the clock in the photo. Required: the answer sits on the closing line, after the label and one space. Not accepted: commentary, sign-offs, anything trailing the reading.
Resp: 7:52:41
